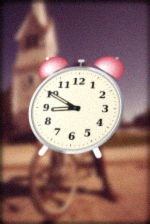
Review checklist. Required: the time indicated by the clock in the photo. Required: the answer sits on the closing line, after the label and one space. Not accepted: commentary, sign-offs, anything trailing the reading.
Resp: 8:50
